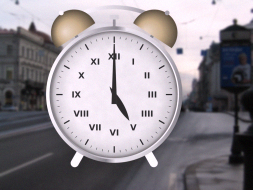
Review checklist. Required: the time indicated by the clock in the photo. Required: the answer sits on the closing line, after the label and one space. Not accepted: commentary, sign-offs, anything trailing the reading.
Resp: 5:00
